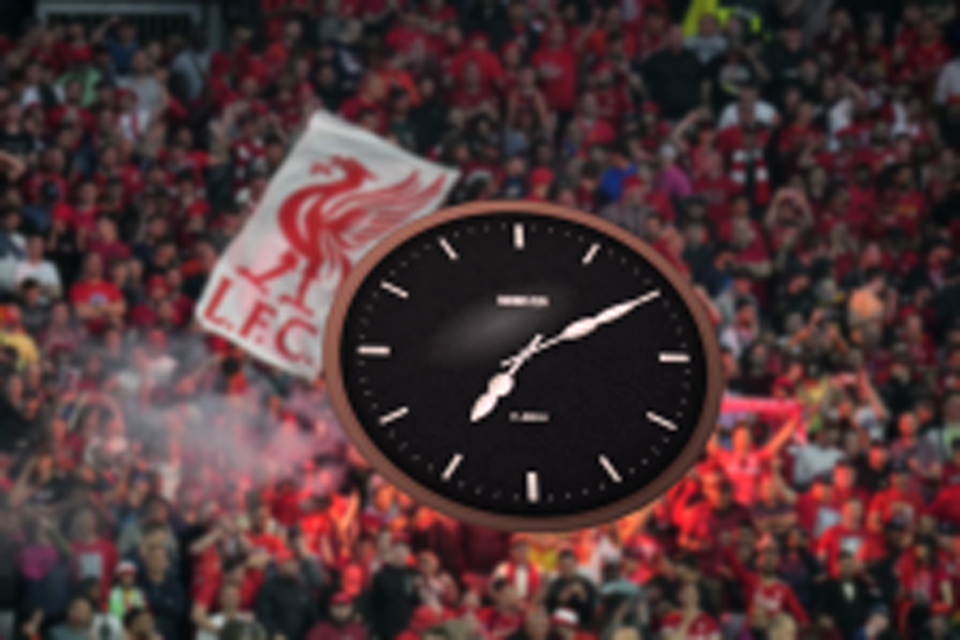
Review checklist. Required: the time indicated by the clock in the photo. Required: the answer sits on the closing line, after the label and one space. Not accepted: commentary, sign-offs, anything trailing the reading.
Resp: 7:10
